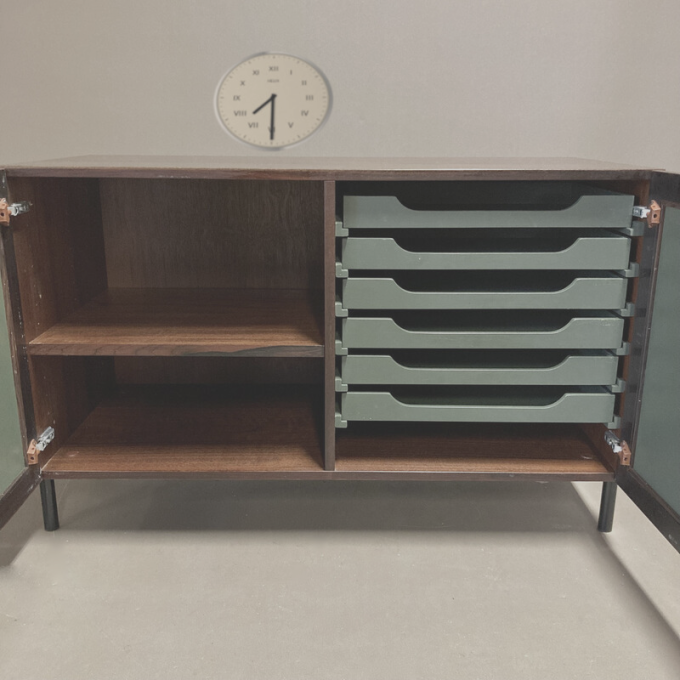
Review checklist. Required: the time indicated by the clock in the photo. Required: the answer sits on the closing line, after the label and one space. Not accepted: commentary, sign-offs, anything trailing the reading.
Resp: 7:30
